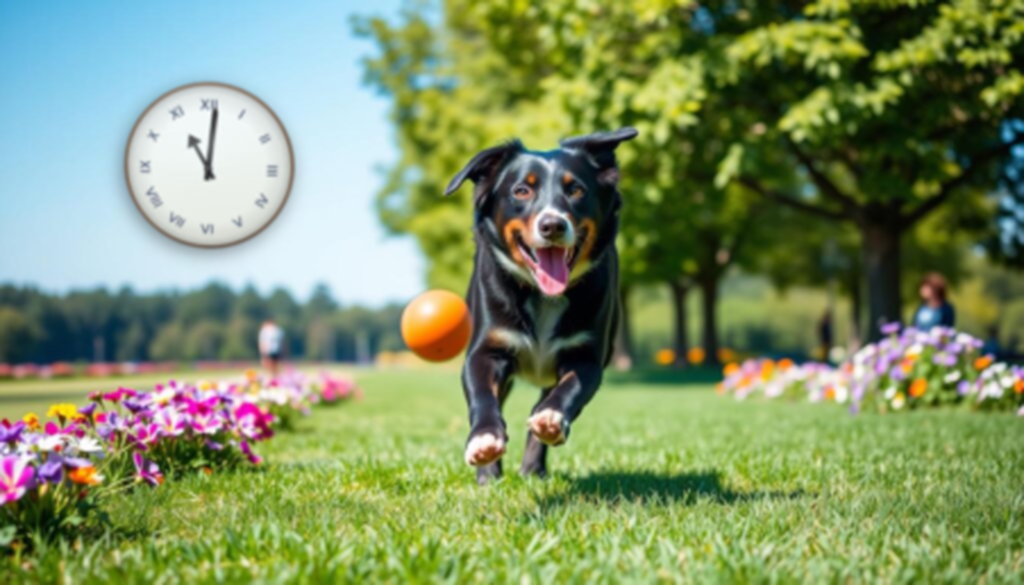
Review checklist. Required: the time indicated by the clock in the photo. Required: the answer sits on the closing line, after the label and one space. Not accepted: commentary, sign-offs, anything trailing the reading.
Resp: 11:01
